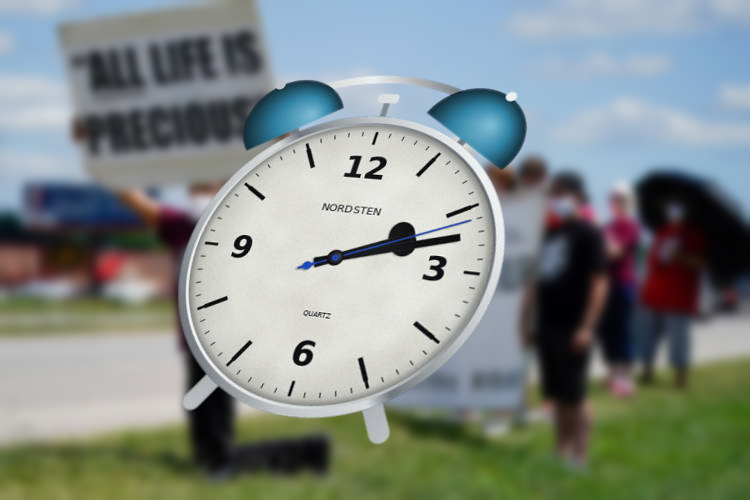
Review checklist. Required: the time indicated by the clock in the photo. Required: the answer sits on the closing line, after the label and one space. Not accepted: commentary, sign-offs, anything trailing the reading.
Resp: 2:12:11
